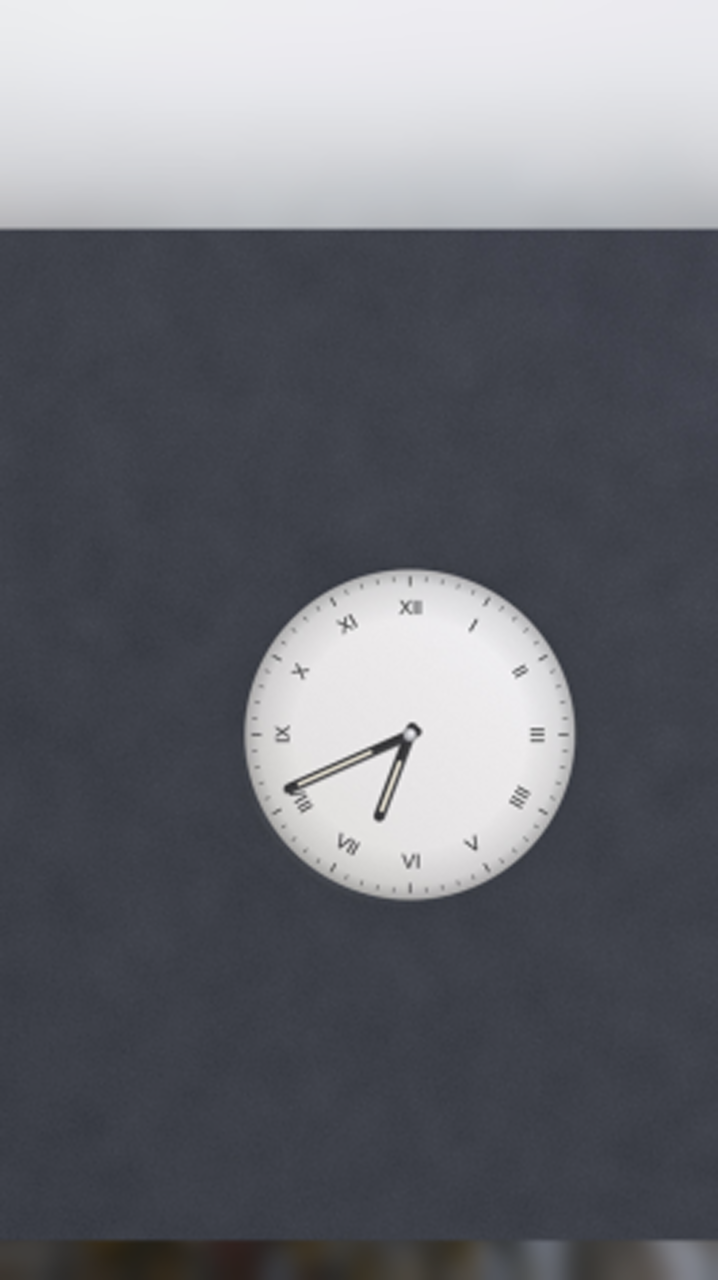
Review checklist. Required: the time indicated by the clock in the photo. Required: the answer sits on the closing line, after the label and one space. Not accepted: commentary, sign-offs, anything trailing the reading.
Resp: 6:41
